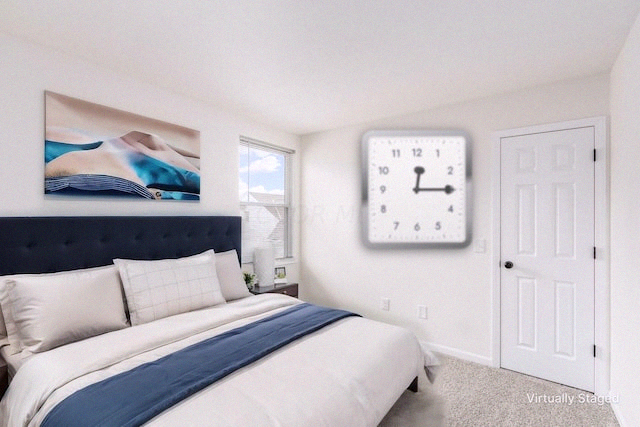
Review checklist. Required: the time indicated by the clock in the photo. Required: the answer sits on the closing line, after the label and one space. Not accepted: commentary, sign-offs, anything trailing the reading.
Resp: 12:15
